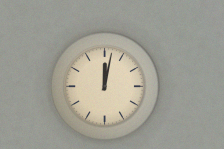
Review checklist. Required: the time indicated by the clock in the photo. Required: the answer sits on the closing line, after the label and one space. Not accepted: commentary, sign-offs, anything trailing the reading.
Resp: 12:02
